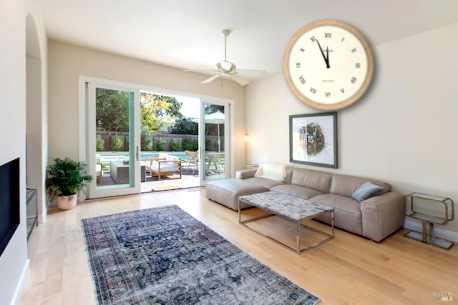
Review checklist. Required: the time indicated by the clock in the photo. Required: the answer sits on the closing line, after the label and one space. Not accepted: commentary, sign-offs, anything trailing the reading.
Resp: 11:56
